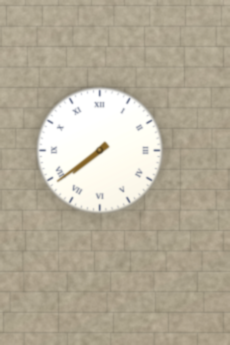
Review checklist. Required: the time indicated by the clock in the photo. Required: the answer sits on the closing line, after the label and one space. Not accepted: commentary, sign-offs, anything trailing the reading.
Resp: 7:39
